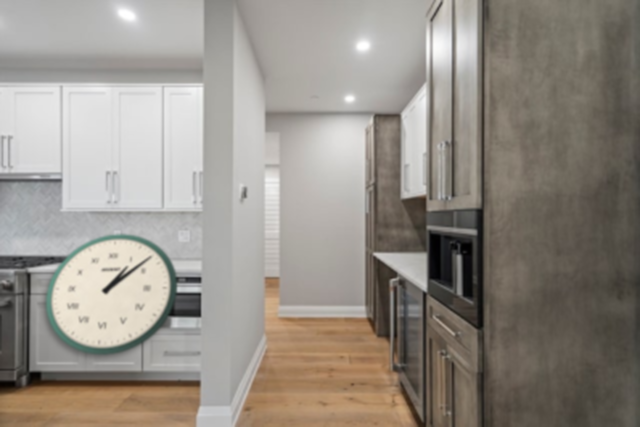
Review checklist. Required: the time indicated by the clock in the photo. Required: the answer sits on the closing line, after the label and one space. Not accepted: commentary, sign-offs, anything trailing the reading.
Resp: 1:08
